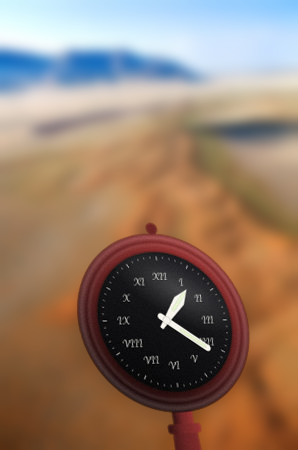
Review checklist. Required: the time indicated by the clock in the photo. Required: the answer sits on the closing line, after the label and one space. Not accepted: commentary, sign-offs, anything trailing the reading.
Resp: 1:21
